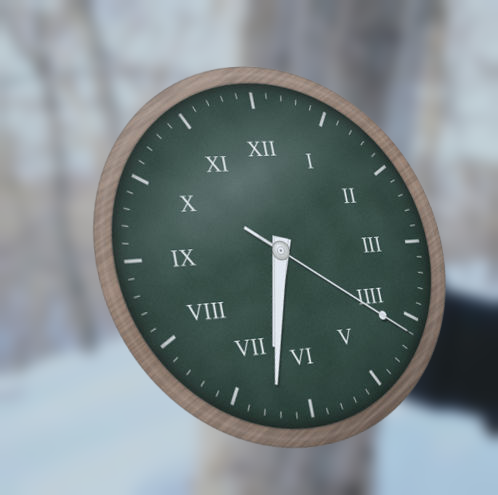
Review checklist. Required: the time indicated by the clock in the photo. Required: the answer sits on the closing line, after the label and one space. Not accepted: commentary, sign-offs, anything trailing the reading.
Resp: 6:32:21
